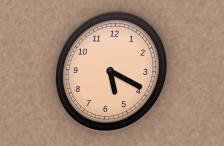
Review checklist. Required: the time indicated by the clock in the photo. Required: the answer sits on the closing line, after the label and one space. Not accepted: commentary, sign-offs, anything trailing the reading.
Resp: 5:19
